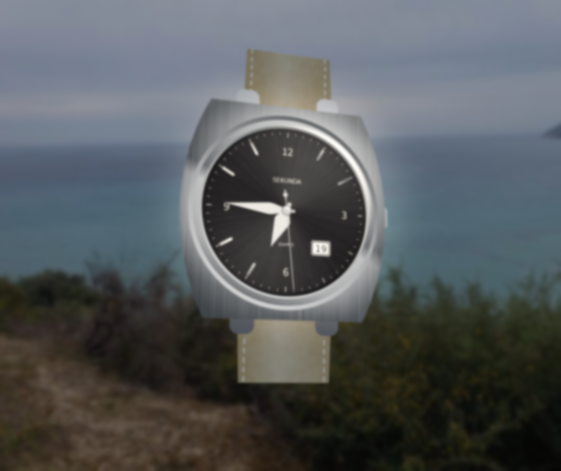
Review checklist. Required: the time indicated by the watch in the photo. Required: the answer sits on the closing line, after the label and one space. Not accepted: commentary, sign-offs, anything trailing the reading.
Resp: 6:45:29
